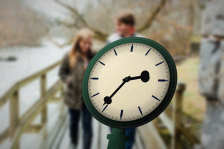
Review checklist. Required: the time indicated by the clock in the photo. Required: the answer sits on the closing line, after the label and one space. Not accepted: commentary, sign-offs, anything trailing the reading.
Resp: 2:36
